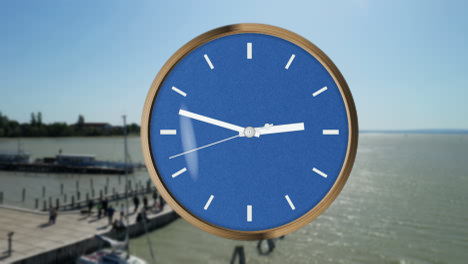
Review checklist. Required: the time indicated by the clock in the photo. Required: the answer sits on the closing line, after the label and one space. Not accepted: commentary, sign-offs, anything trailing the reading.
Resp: 2:47:42
